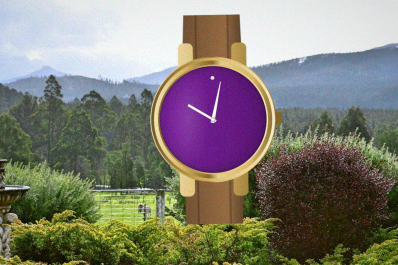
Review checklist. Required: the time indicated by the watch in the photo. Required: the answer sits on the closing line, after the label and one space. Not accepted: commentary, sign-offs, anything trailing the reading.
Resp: 10:02
